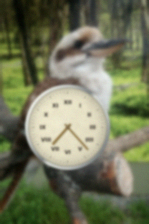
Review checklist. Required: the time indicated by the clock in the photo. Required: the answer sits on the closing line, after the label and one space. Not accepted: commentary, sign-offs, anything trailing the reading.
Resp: 7:23
